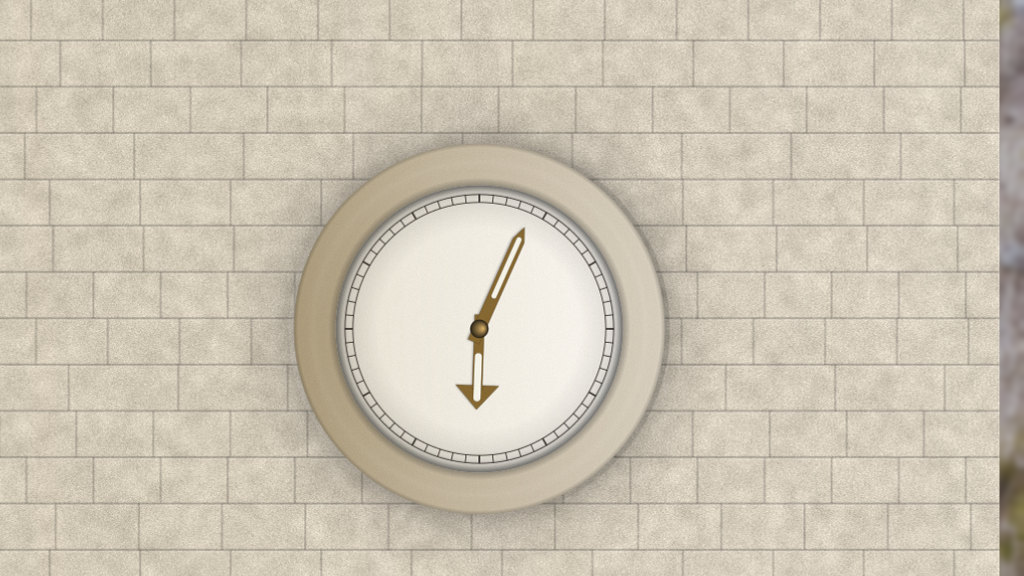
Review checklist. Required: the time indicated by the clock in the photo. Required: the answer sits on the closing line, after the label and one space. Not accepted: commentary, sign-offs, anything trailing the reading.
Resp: 6:04
